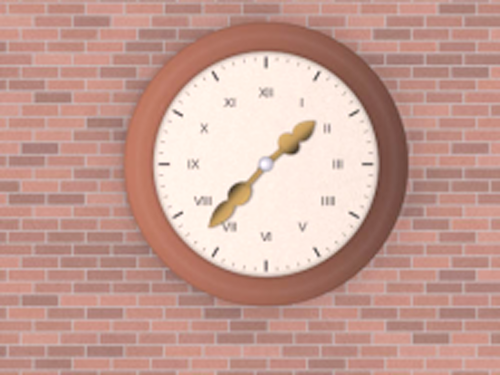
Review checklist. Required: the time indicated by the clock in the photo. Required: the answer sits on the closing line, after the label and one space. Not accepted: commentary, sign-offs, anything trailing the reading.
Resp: 1:37
